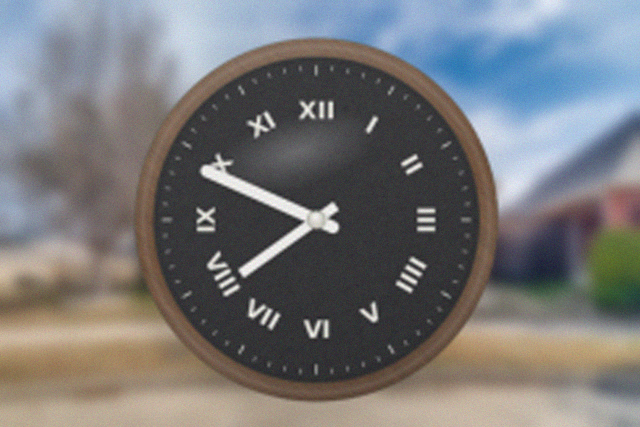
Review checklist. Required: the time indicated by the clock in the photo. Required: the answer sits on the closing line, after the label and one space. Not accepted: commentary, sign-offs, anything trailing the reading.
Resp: 7:49
